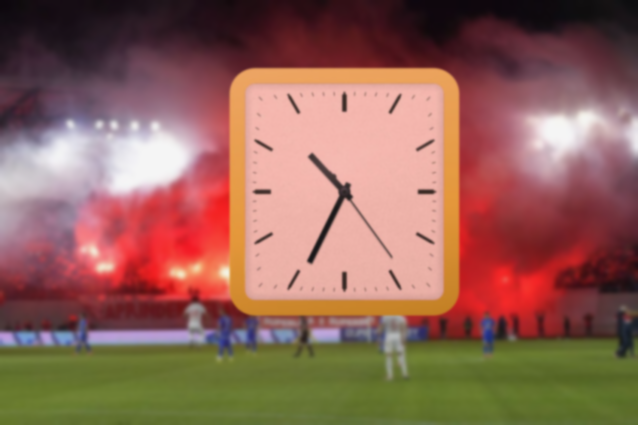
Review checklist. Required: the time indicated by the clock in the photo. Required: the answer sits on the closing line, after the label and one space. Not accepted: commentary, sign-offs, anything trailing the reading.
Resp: 10:34:24
